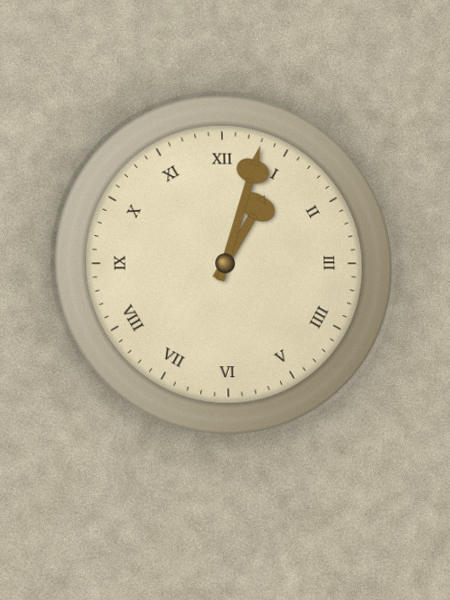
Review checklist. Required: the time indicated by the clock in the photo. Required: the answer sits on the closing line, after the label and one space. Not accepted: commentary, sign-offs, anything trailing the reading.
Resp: 1:03
